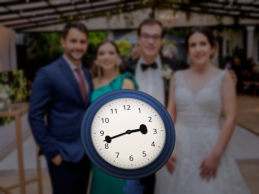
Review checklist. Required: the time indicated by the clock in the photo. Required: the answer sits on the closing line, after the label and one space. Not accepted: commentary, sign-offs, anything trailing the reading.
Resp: 2:42
